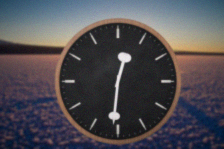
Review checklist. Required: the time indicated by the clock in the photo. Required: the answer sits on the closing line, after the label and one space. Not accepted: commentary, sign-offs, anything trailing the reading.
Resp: 12:31
